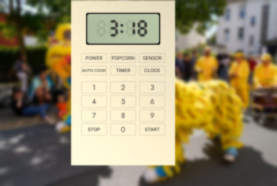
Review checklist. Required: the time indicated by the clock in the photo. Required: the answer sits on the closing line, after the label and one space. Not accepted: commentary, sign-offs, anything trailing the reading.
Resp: 3:18
